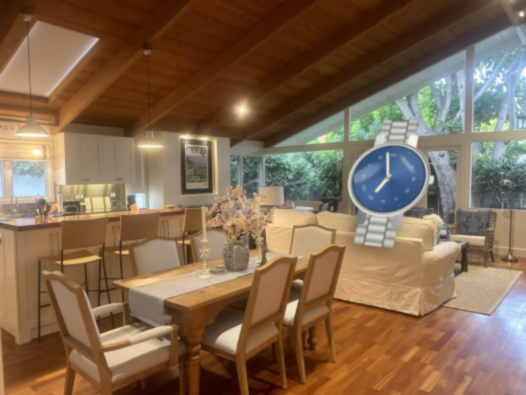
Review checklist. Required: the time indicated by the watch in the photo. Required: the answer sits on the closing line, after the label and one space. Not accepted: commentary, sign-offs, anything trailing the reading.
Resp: 6:58
